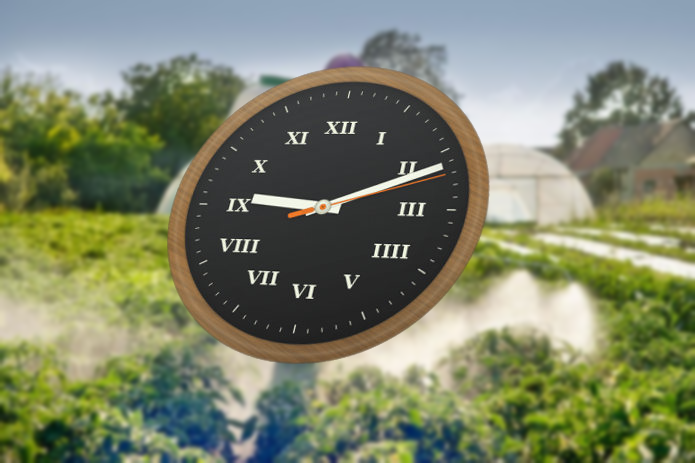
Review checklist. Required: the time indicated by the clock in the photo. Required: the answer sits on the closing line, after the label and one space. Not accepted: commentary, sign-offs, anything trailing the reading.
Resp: 9:11:12
